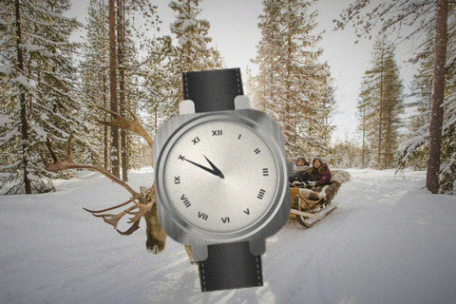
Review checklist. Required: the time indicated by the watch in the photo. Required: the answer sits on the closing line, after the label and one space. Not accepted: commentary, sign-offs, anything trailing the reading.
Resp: 10:50
